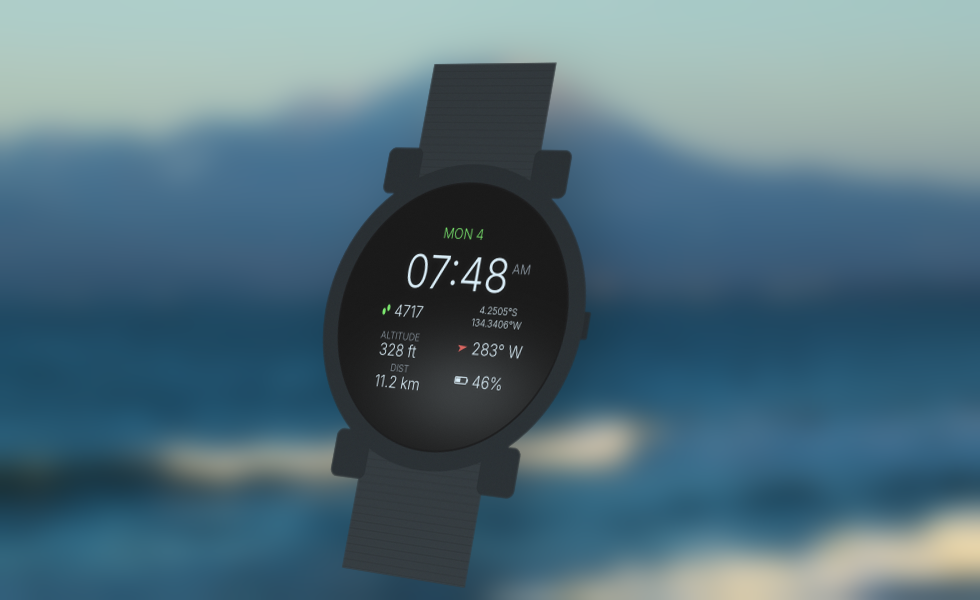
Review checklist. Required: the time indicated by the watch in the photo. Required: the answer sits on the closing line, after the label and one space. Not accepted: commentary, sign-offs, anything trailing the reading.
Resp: 7:48
